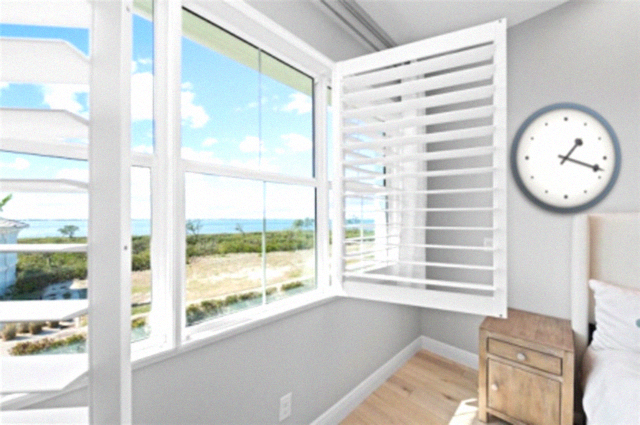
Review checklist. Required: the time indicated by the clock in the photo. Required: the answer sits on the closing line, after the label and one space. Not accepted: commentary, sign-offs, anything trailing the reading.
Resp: 1:18
